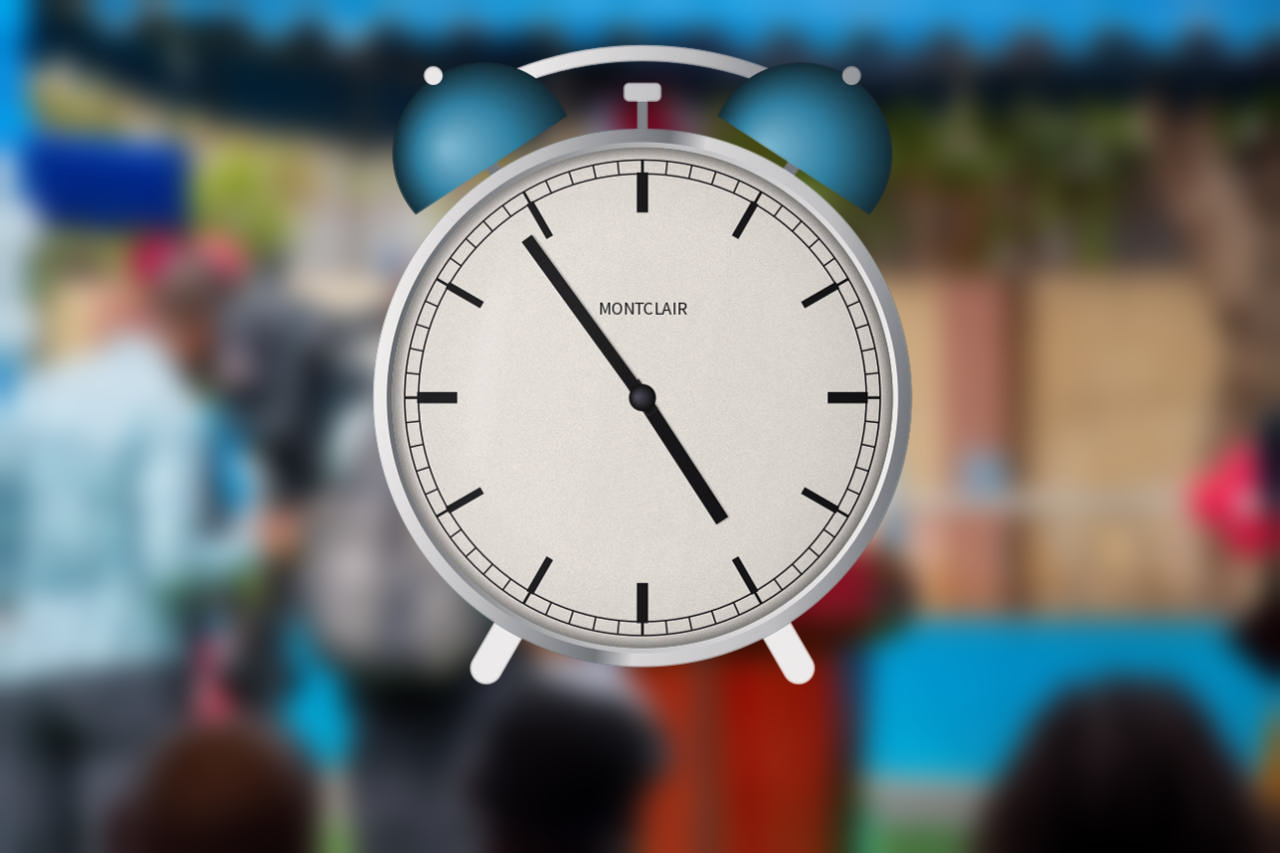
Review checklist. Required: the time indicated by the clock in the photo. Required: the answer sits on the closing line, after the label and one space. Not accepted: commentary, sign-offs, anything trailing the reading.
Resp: 4:54
